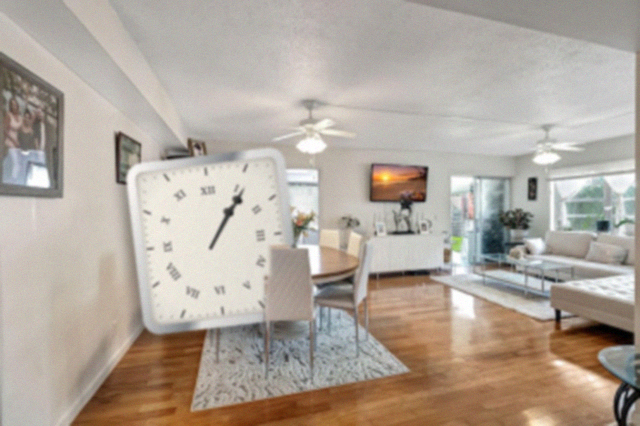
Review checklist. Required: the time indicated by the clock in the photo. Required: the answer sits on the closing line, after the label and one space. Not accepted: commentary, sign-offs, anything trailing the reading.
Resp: 1:06
